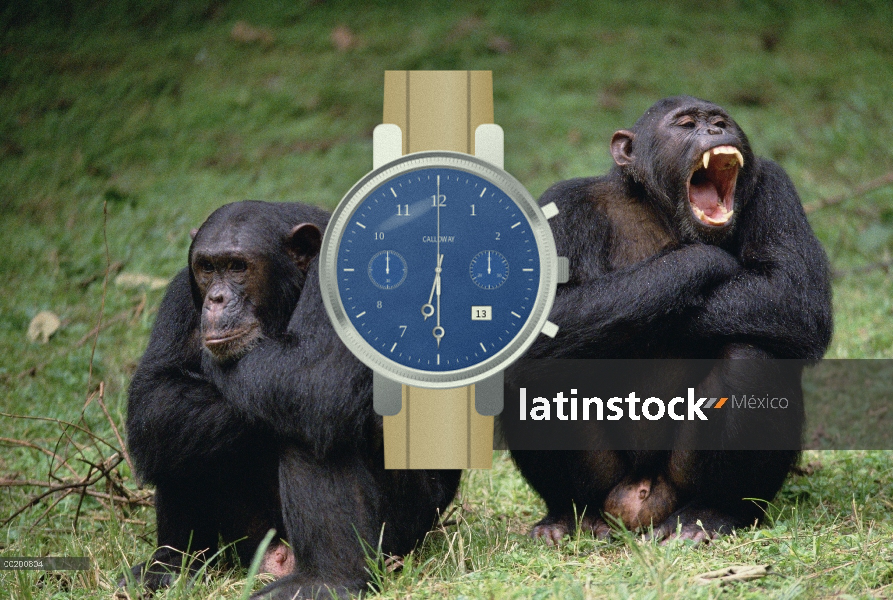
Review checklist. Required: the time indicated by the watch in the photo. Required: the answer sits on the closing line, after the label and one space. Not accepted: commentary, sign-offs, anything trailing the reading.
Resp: 6:30
